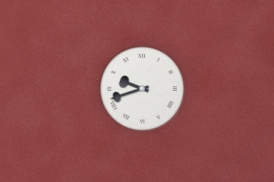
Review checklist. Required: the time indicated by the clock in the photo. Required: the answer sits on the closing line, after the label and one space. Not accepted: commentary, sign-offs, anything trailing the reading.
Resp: 9:42
